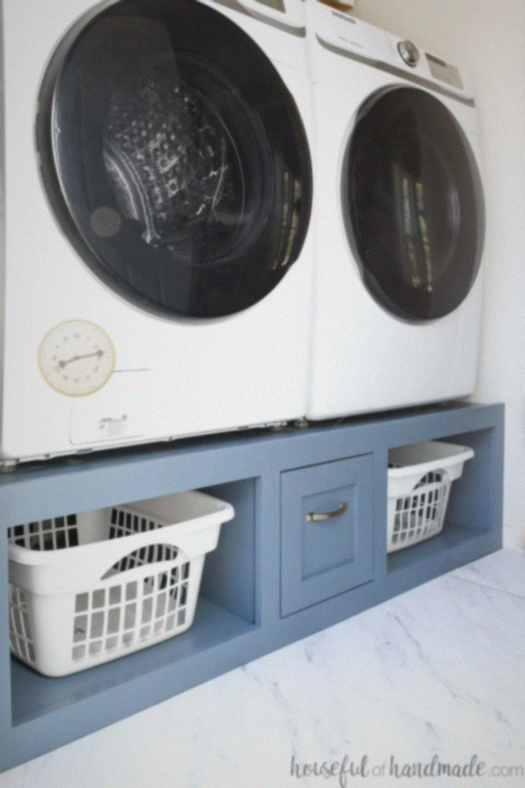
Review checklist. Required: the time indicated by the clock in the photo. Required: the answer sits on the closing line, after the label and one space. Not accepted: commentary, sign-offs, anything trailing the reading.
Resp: 8:13
